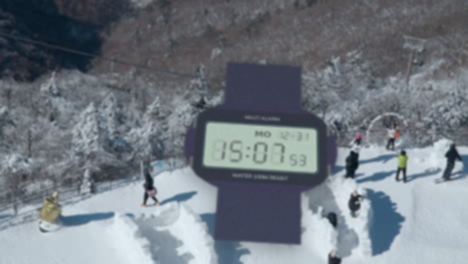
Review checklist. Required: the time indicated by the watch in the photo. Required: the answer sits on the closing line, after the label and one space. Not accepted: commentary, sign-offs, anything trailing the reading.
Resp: 15:07
